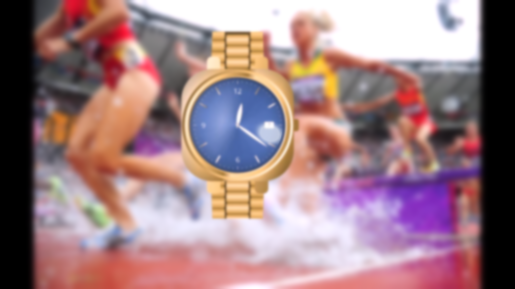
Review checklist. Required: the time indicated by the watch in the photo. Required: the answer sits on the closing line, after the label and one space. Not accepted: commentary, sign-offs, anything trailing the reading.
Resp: 12:21
